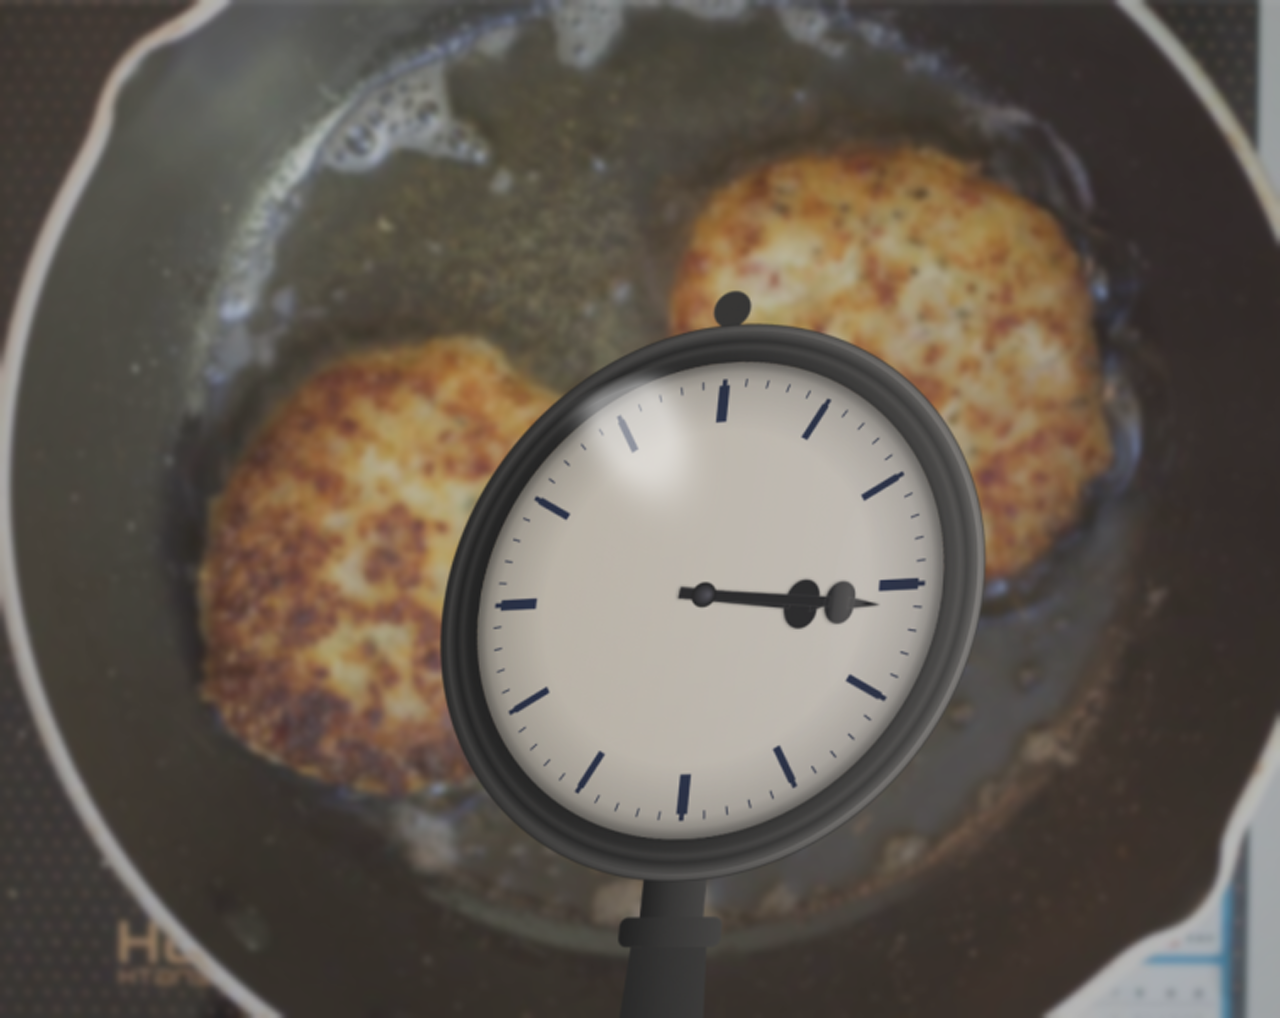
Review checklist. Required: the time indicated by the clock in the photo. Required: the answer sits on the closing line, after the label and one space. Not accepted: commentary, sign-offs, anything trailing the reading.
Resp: 3:16
